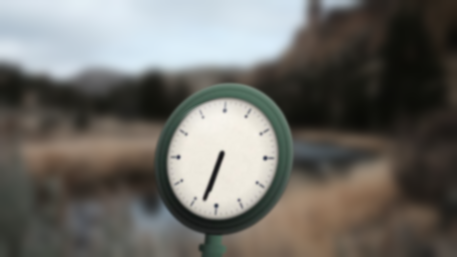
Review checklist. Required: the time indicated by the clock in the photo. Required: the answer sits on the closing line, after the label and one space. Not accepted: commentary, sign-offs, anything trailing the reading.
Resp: 6:33
